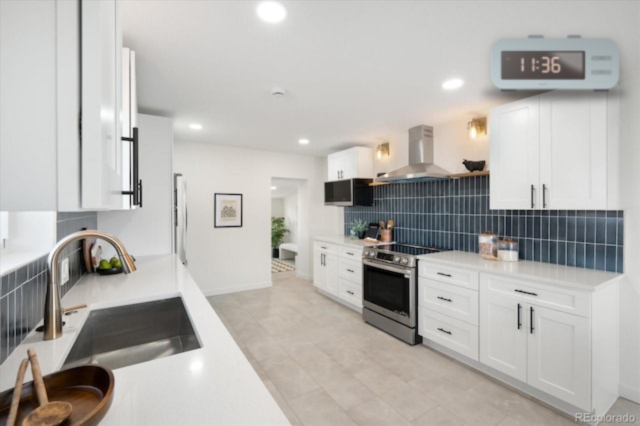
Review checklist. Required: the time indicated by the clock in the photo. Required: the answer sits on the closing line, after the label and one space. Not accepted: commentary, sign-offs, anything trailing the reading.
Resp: 11:36
